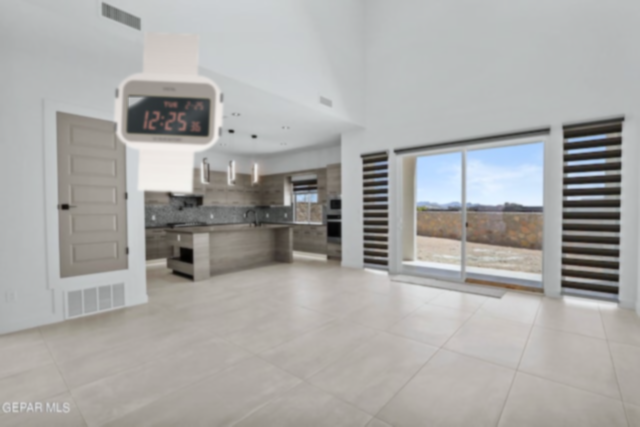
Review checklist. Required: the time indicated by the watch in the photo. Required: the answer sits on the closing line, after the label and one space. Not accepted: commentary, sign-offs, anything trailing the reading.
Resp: 12:25
